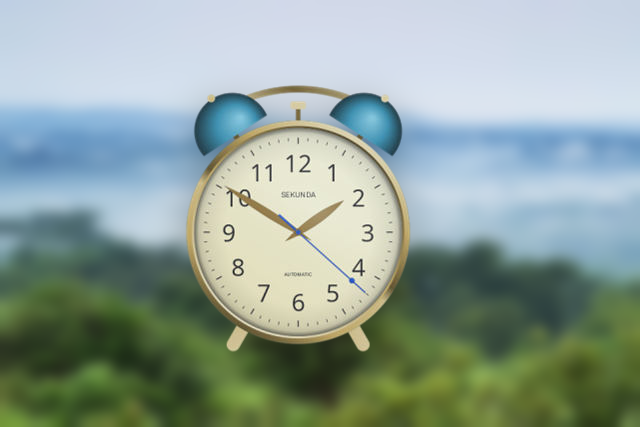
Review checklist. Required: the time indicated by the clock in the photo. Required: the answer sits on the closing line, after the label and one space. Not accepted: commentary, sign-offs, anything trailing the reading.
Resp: 1:50:22
